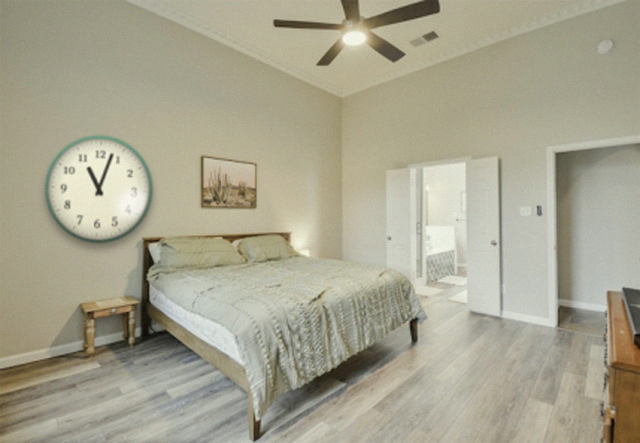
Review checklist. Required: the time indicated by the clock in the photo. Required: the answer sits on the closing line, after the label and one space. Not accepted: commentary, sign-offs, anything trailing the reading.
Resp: 11:03
